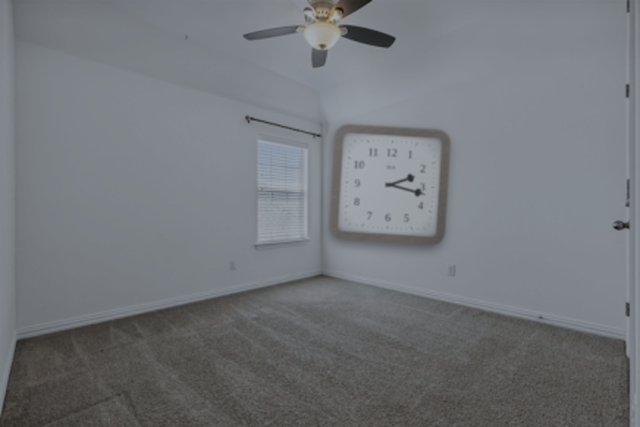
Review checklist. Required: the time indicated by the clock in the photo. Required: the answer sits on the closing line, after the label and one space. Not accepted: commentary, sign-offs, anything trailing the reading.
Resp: 2:17
